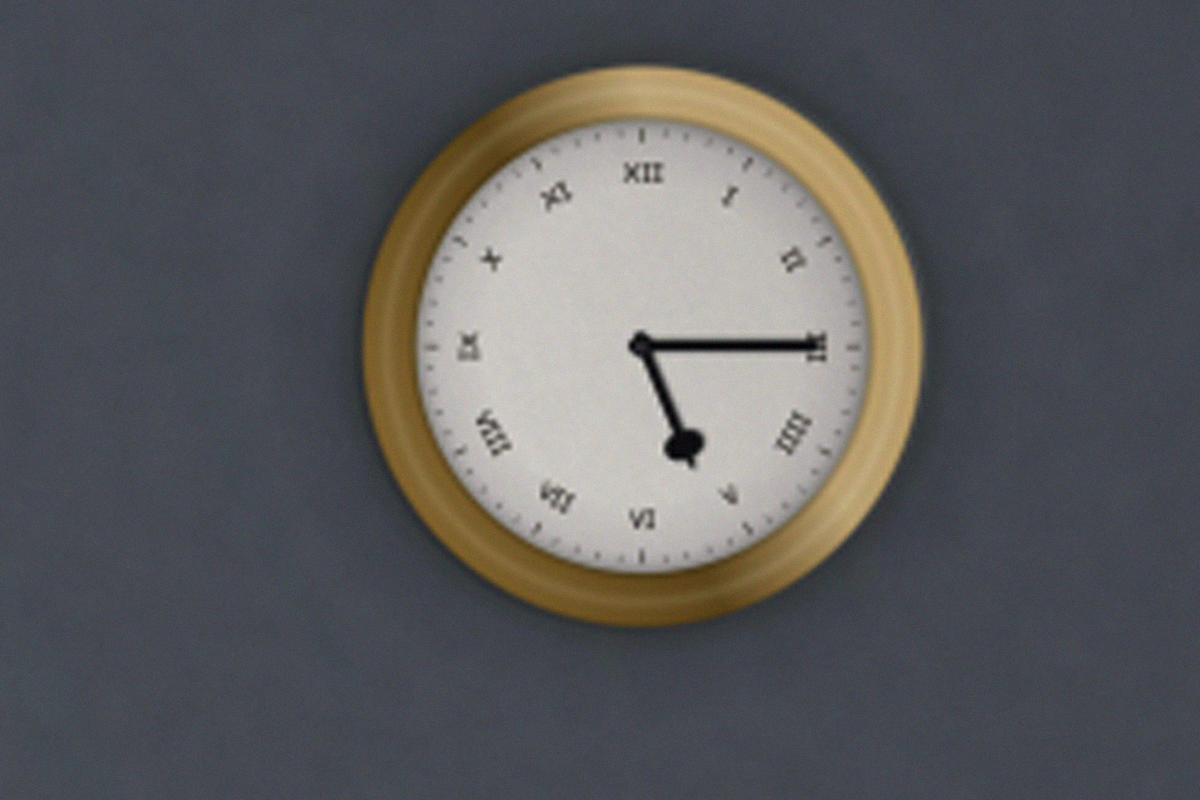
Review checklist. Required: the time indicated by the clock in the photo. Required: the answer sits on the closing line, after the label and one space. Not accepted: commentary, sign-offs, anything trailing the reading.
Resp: 5:15
